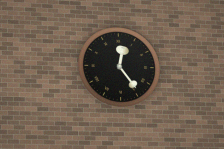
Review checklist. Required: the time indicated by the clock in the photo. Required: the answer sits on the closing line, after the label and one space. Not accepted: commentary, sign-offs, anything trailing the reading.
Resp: 12:24
